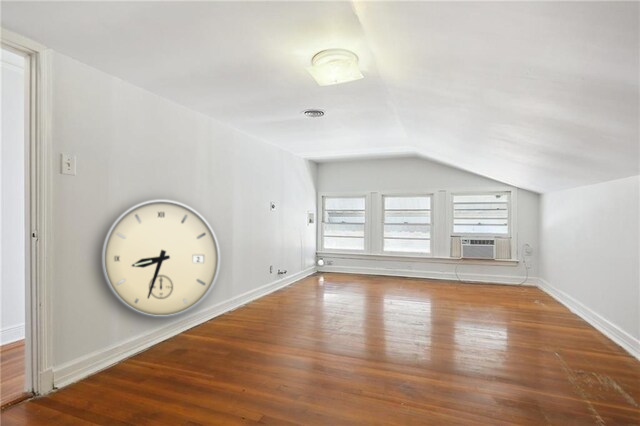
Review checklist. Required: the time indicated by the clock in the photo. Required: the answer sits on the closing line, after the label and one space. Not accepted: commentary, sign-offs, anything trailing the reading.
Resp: 8:33
